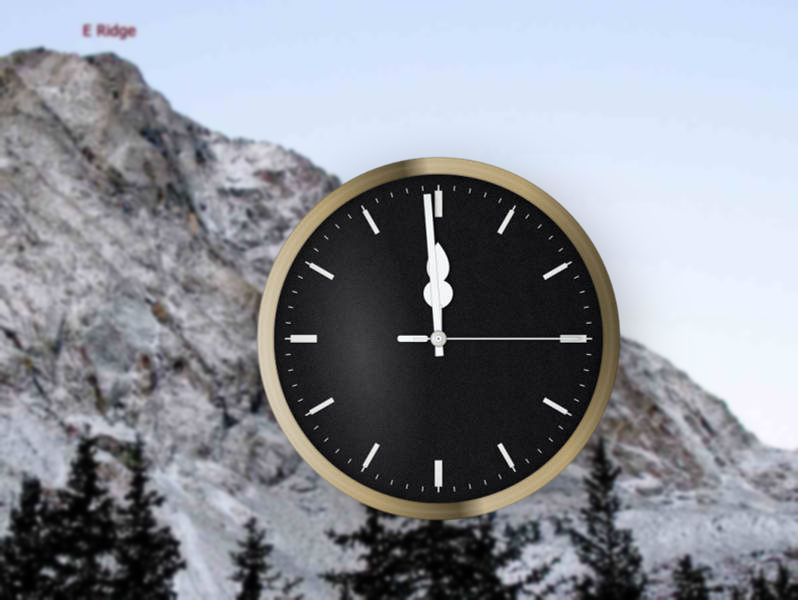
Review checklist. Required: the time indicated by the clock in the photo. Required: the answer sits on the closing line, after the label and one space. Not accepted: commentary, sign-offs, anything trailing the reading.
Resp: 11:59:15
